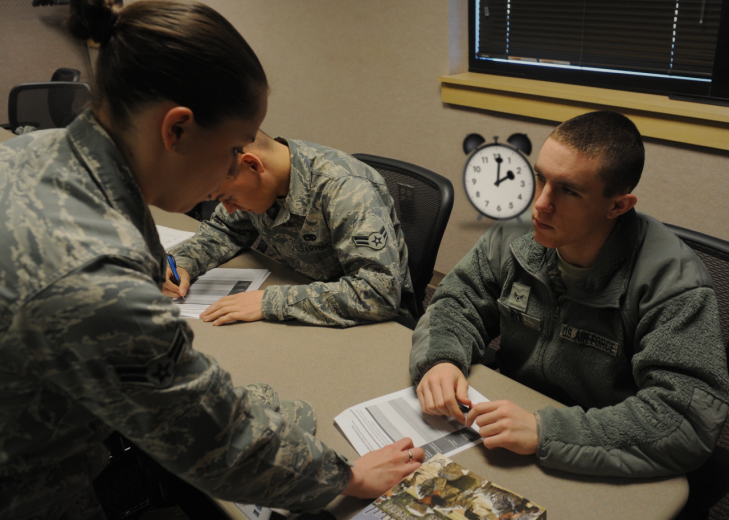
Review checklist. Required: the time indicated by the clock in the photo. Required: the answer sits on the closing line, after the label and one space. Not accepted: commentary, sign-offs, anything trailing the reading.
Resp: 2:01
